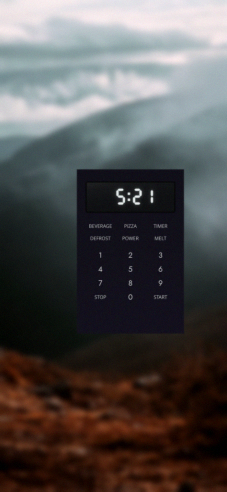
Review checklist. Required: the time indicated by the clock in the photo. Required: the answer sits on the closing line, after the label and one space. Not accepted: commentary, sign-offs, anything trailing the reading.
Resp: 5:21
